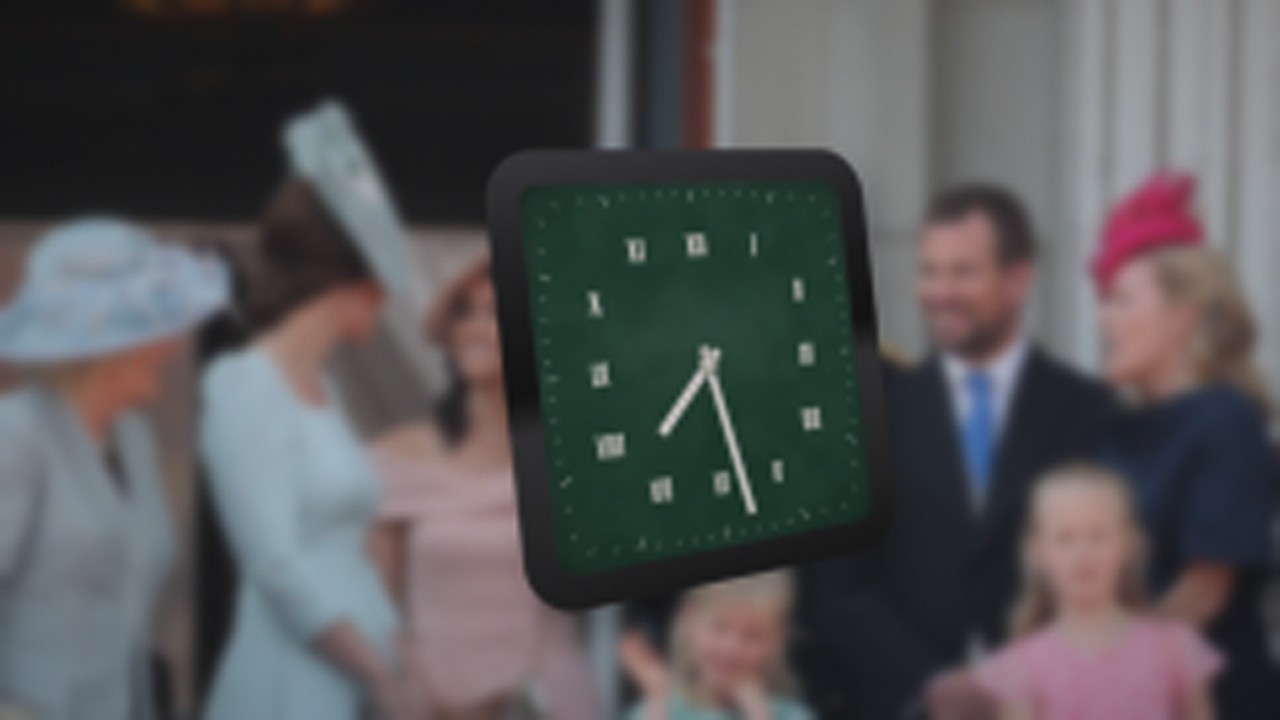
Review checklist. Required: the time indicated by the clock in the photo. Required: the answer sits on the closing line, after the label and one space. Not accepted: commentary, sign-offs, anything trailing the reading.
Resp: 7:28
